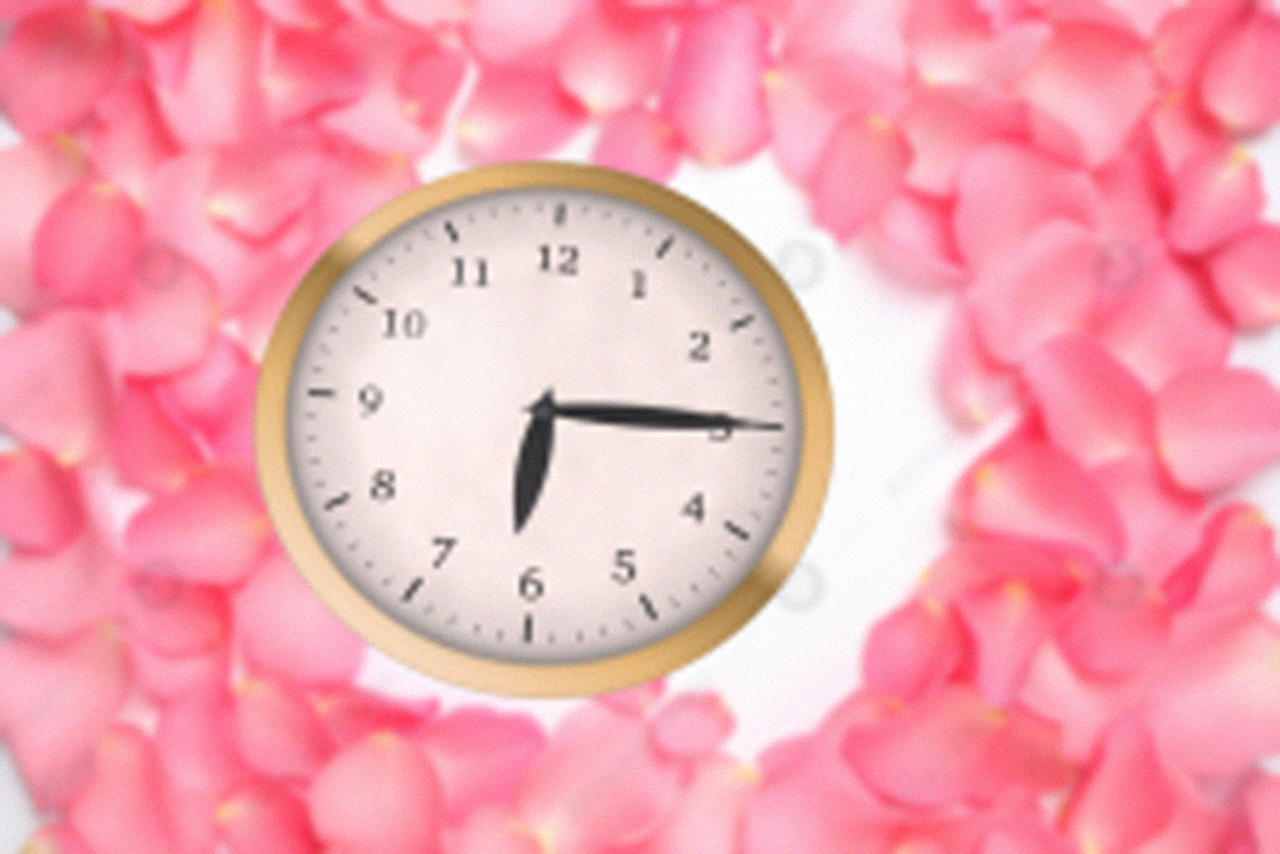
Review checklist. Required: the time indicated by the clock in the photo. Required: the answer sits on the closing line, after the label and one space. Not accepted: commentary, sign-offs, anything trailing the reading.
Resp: 6:15
